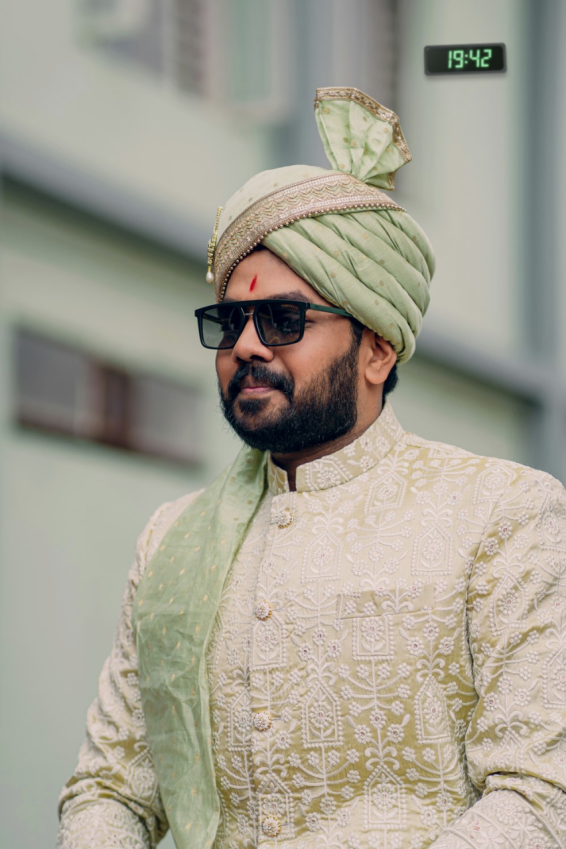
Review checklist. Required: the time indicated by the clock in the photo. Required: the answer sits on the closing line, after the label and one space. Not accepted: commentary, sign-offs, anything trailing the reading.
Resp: 19:42
